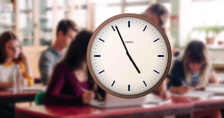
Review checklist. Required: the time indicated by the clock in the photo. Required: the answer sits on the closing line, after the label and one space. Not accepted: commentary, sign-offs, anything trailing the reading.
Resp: 4:56
